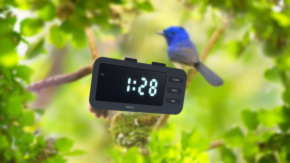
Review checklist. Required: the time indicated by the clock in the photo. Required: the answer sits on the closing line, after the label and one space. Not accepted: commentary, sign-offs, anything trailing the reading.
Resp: 1:28
